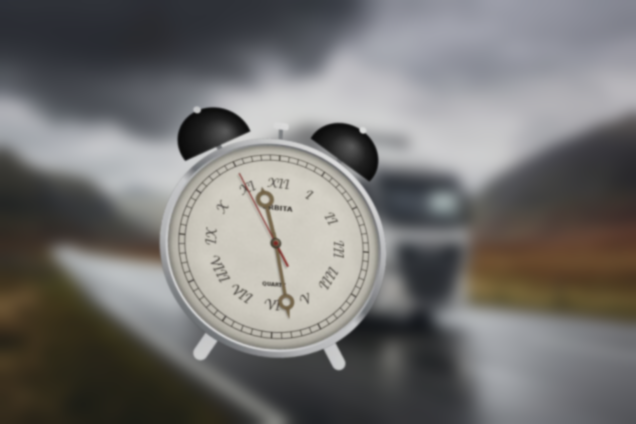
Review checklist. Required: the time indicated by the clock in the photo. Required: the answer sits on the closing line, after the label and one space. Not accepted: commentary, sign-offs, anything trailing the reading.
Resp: 11:27:55
